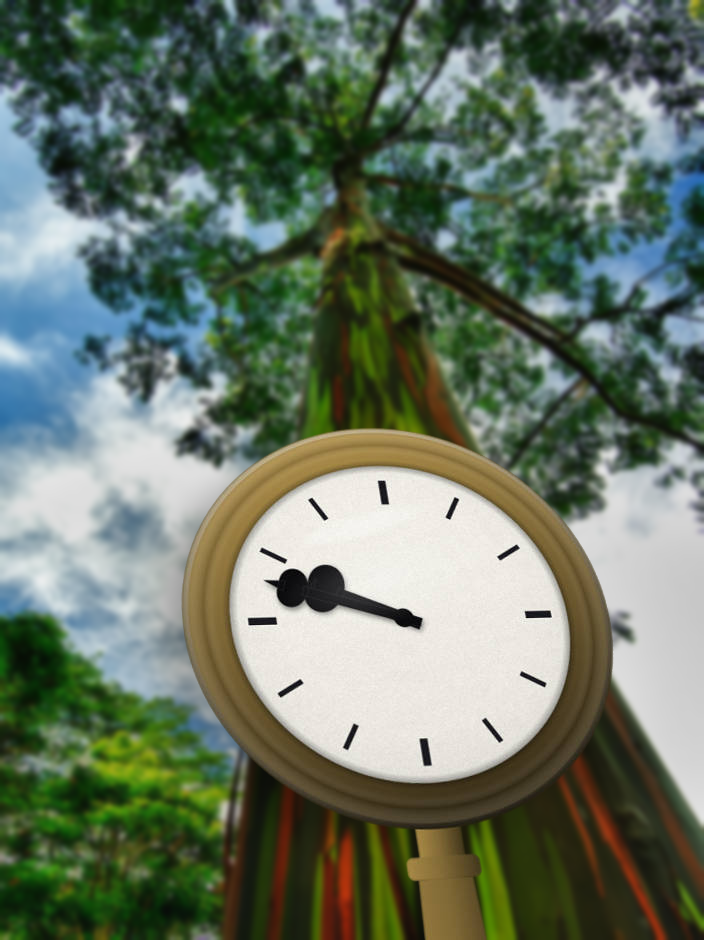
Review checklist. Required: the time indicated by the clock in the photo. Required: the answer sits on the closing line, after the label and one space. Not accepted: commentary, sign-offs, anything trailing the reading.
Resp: 9:48
